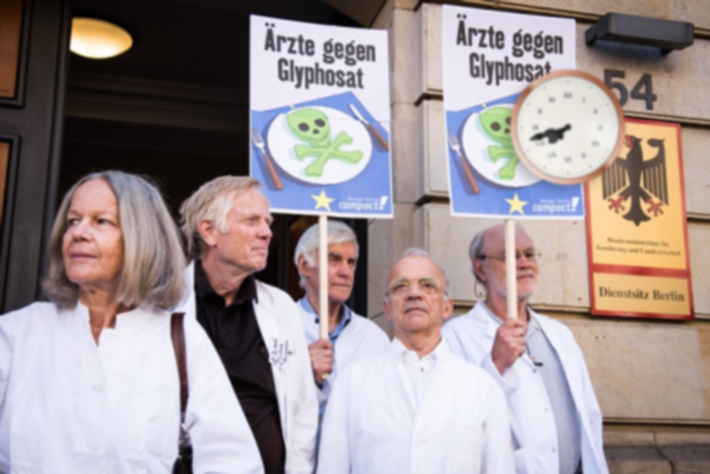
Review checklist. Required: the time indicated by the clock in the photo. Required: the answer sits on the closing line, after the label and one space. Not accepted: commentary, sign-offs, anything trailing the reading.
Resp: 7:42
